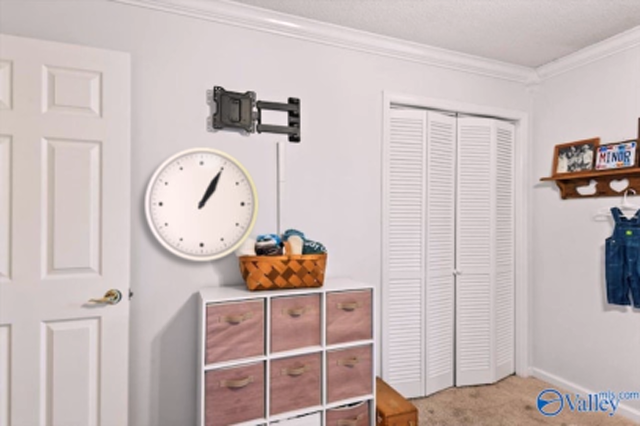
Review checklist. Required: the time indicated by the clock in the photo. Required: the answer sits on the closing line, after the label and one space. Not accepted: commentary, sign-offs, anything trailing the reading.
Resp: 1:05
